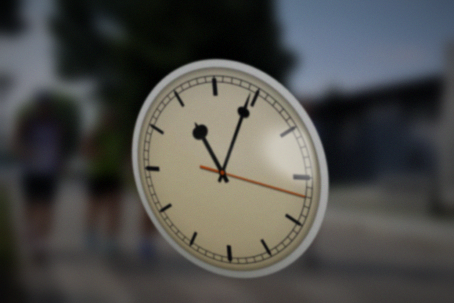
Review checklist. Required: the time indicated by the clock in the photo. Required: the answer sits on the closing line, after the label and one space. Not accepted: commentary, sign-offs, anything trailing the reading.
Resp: 11:04:17
